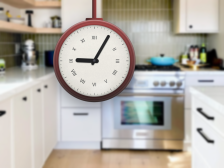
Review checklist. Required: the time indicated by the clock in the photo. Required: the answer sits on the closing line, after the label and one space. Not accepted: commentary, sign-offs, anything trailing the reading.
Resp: 9:05
